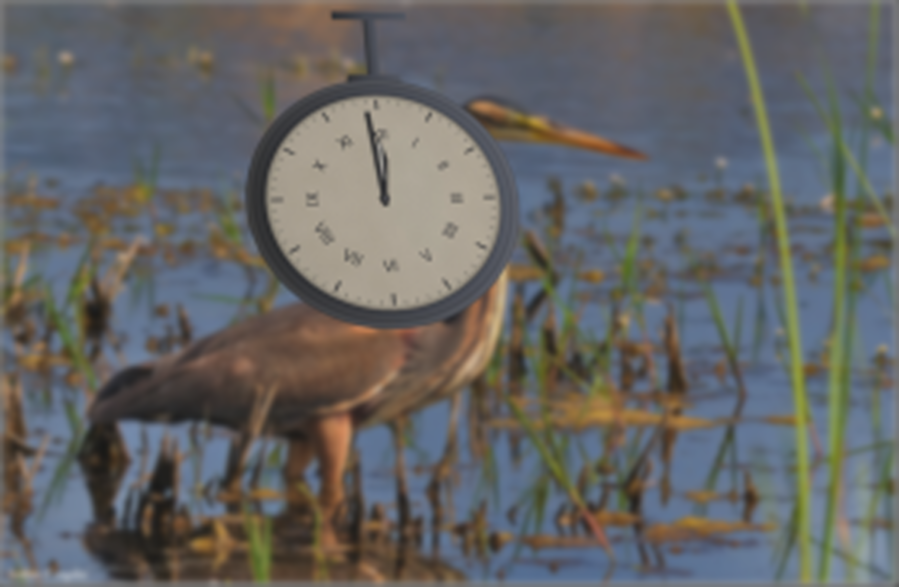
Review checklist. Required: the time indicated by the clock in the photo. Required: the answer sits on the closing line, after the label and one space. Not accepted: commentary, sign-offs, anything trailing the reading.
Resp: 11:59
